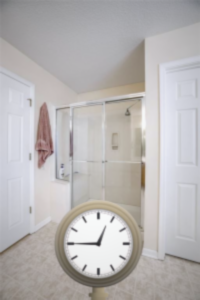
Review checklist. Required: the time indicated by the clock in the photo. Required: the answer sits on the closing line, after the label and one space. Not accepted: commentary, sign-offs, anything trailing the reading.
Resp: 12:45
